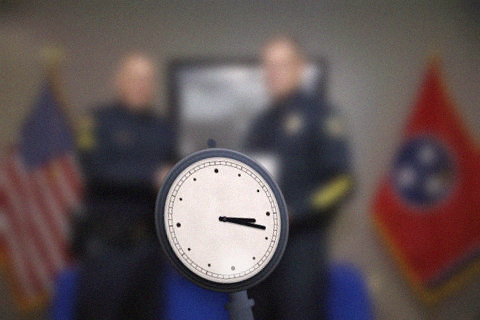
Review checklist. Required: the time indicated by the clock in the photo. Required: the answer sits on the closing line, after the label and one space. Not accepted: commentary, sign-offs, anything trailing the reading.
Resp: 3:18
